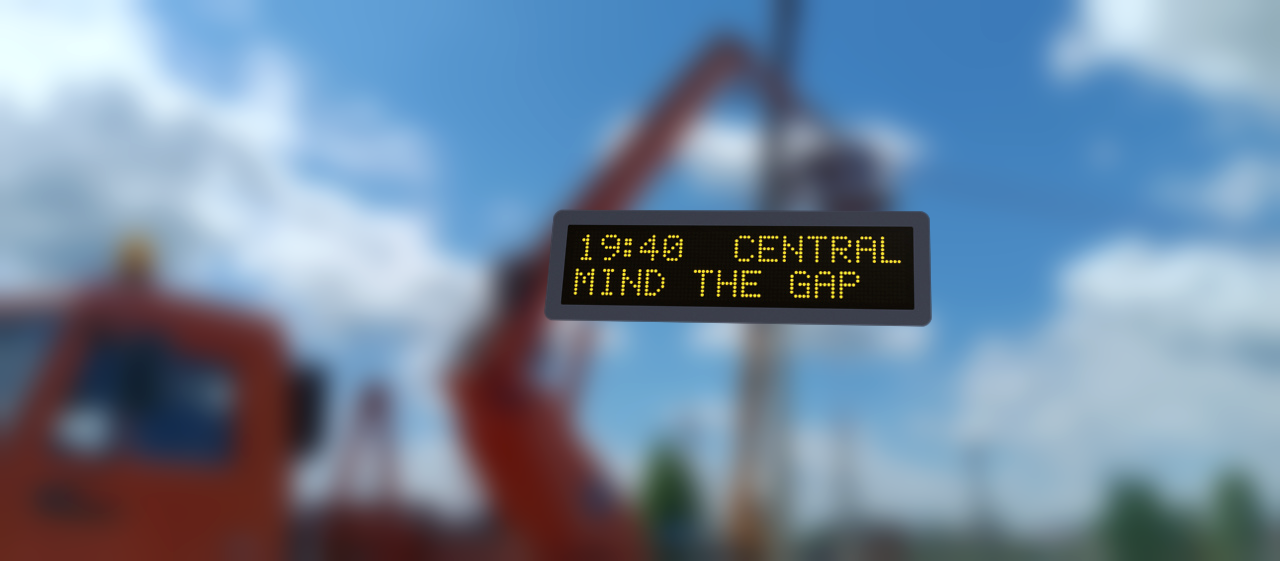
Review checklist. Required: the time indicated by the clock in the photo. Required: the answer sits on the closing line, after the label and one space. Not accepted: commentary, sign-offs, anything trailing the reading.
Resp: 19:40
